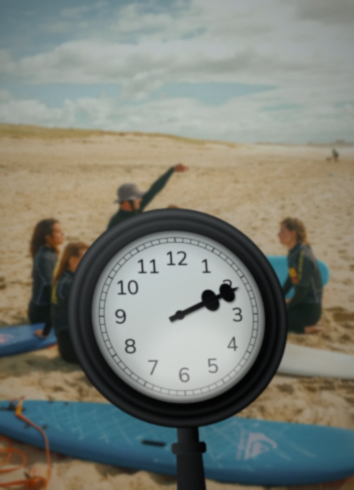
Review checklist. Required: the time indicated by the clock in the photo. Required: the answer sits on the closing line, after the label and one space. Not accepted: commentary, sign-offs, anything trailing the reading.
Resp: 2:11
